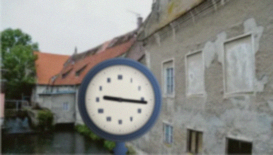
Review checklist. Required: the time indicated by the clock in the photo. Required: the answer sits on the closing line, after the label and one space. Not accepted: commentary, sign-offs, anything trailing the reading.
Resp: 9:16
